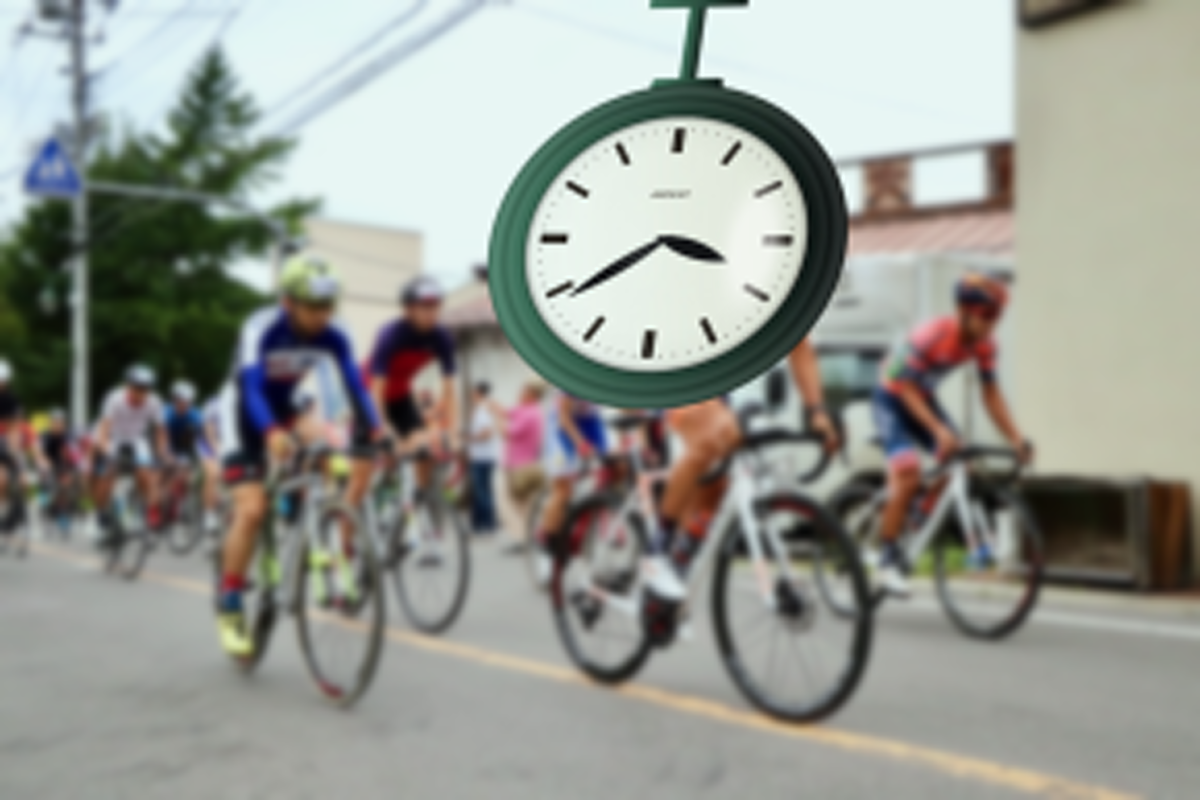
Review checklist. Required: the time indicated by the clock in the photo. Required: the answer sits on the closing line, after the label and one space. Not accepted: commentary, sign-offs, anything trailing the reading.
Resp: 3:39
